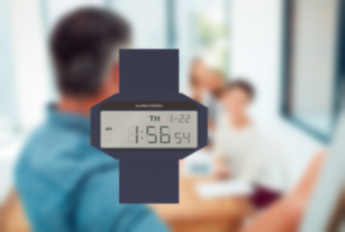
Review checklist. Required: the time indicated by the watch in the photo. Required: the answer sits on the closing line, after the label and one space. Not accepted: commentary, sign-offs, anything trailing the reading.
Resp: 1:56:54
